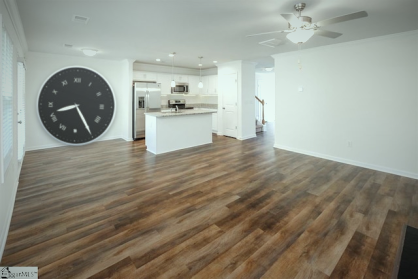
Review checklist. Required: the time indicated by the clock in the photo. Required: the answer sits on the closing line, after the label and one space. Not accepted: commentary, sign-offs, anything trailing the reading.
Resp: 8:25
